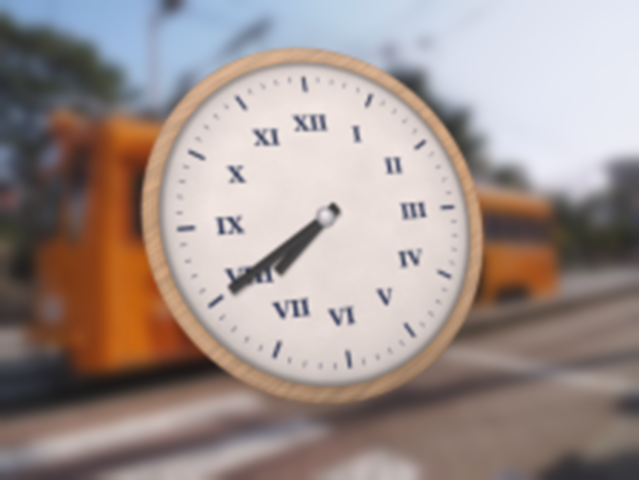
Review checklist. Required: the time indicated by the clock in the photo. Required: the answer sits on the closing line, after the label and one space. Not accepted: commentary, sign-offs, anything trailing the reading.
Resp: 7:40
